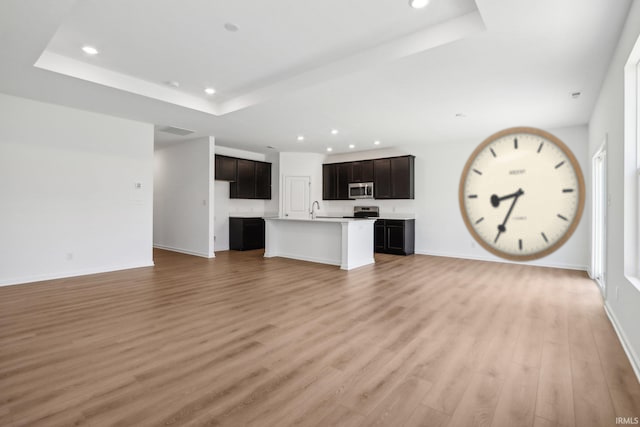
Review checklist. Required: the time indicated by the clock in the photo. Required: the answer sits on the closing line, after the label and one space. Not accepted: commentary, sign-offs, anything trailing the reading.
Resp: 8:35
